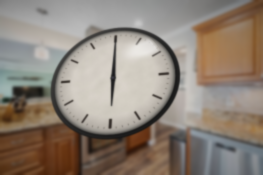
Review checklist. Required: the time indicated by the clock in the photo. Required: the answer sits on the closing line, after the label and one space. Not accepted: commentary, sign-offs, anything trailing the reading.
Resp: 6:00
